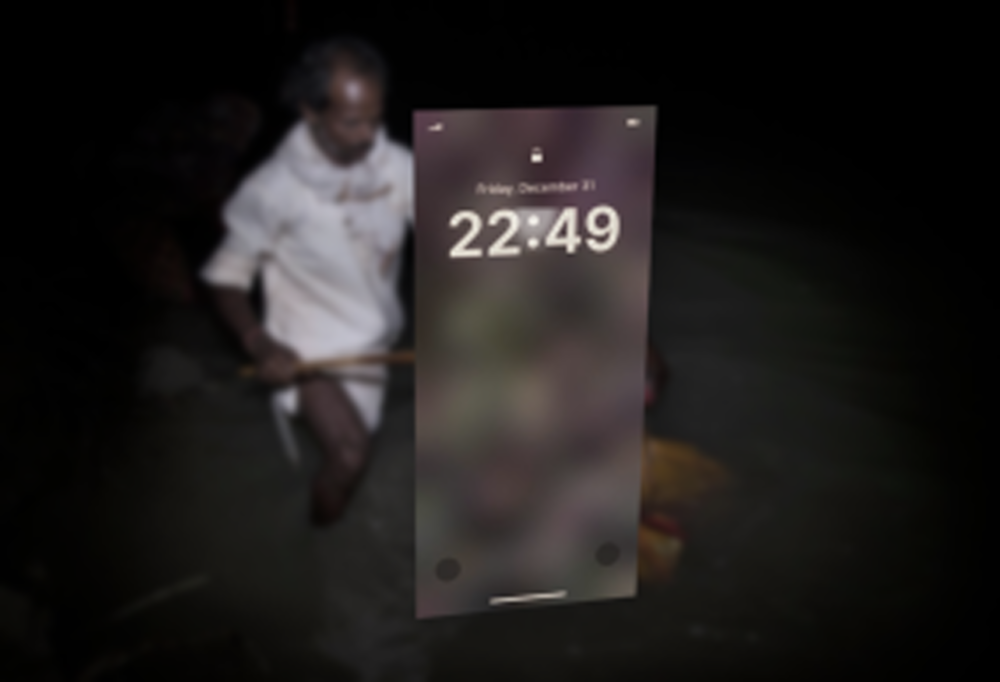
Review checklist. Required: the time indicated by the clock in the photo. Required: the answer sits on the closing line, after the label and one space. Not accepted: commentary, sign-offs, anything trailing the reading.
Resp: 22:49
